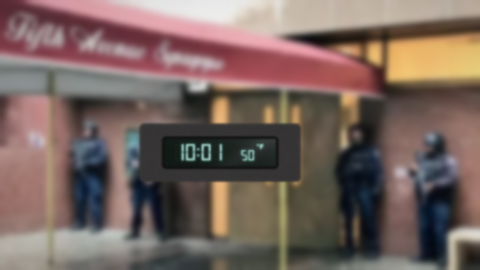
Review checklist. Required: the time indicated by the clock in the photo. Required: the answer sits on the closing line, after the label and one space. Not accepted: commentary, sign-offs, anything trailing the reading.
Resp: 10:01
